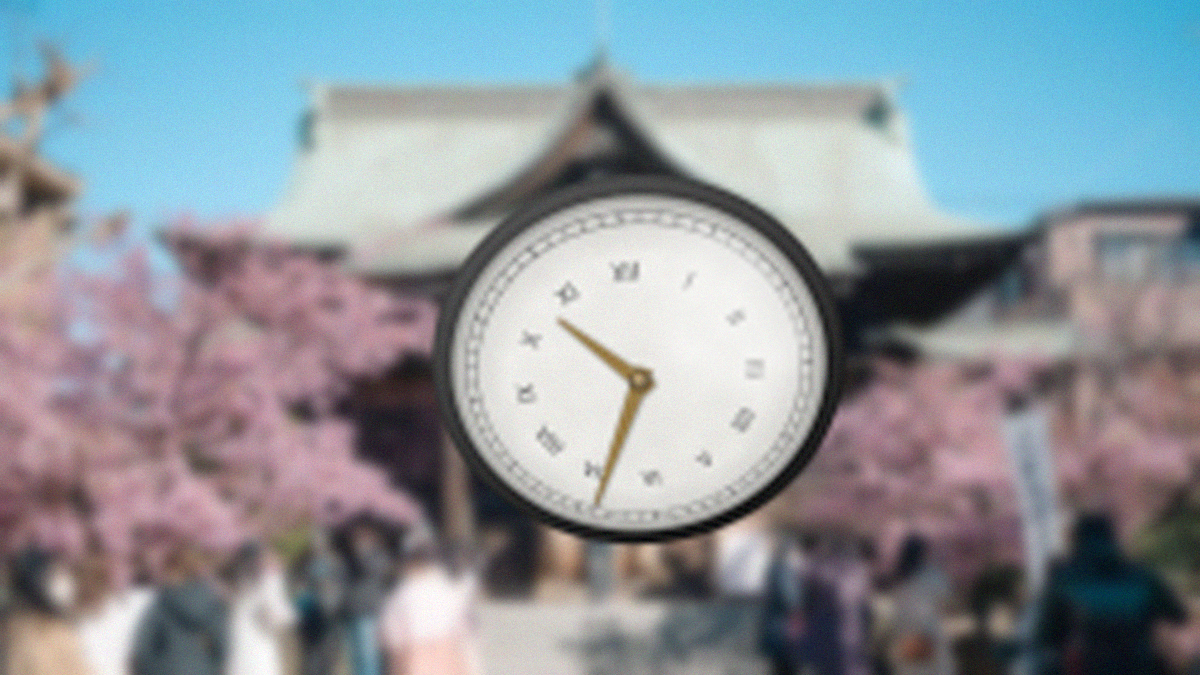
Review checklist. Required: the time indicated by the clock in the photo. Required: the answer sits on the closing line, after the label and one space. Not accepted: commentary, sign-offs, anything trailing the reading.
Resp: 10:34
